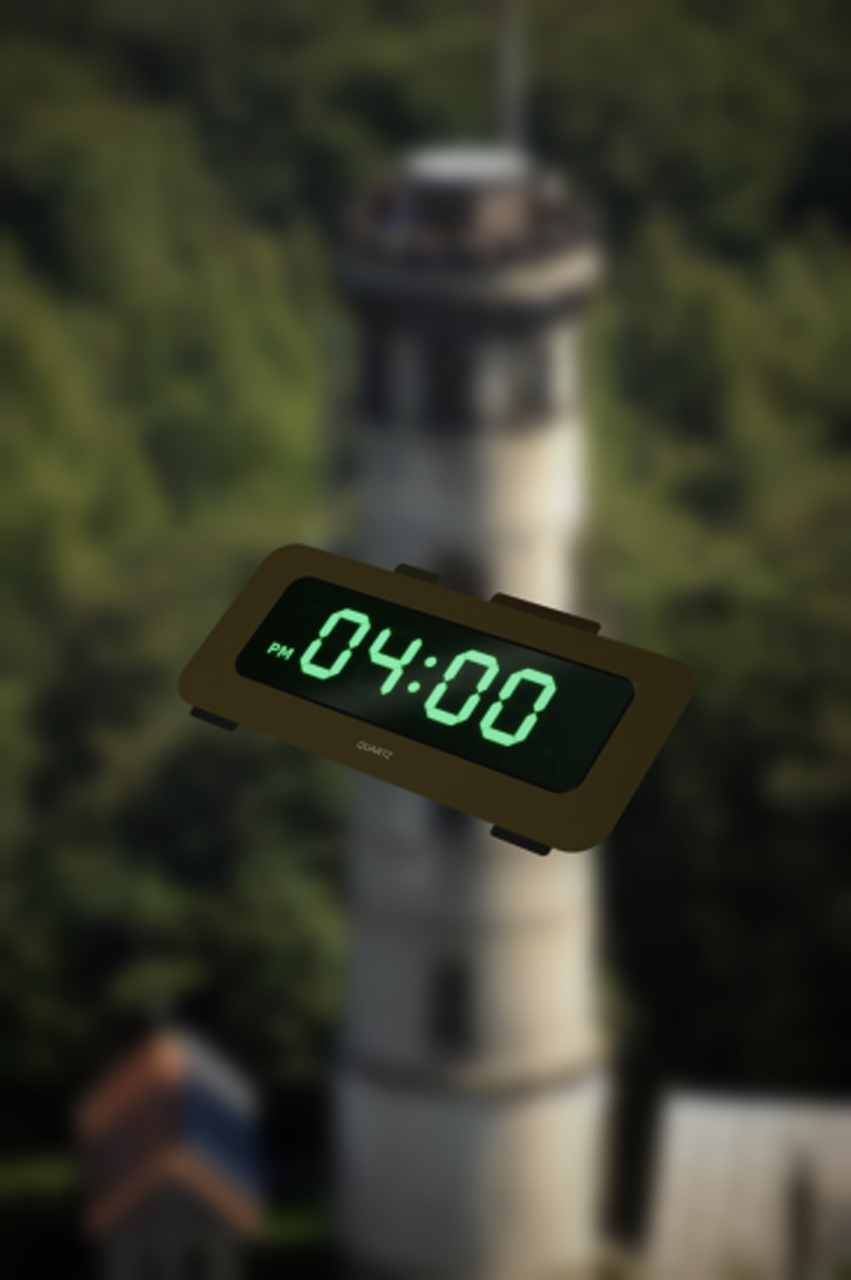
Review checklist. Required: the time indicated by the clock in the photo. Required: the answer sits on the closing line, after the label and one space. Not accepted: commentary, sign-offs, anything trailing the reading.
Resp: 4:00
